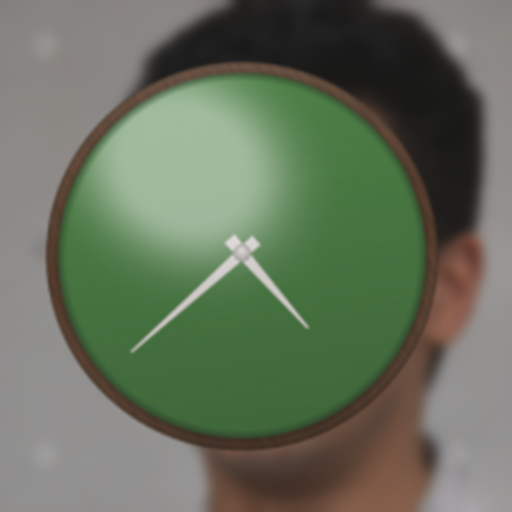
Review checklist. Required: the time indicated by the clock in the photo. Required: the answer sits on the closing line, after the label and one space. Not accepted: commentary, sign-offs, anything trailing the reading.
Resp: 4:38
